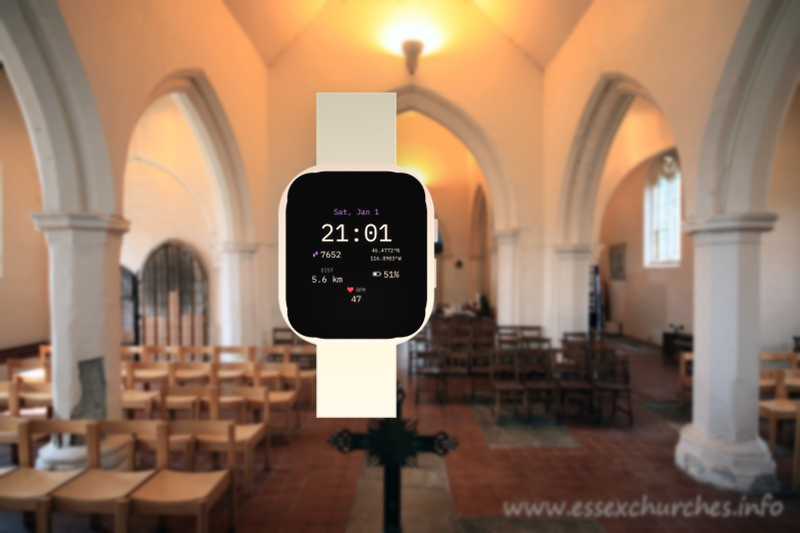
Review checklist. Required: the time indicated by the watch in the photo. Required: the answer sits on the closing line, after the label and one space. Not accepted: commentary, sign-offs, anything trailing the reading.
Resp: 21:01
